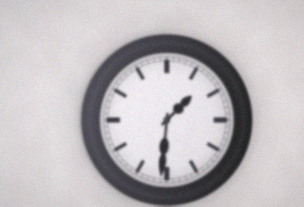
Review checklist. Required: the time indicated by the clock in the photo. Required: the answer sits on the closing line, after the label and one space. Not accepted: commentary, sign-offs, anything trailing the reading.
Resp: 1:31
